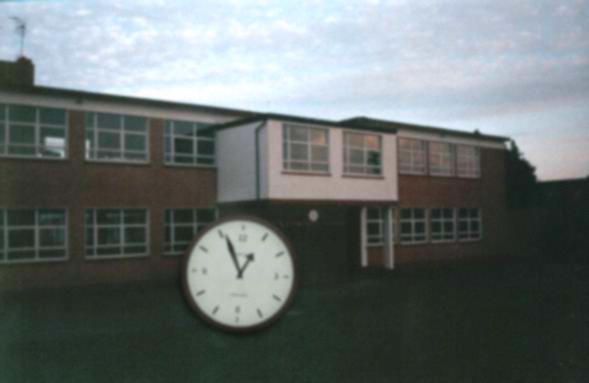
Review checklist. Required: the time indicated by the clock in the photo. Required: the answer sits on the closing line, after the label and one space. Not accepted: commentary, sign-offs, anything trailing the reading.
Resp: 12:56
